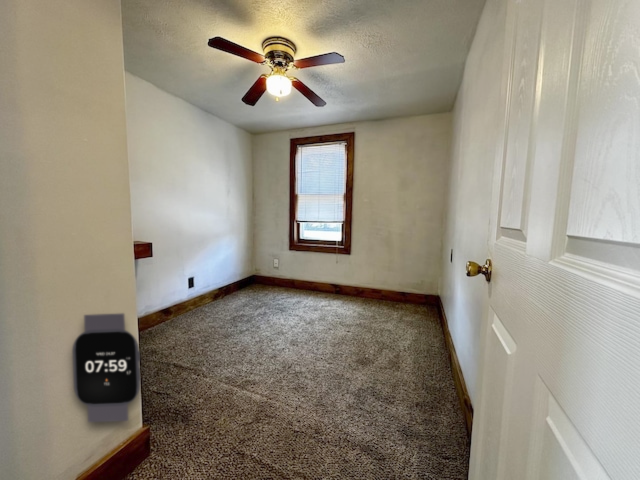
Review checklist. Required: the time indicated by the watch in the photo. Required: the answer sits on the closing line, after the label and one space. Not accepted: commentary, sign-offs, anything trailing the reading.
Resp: 7:59
